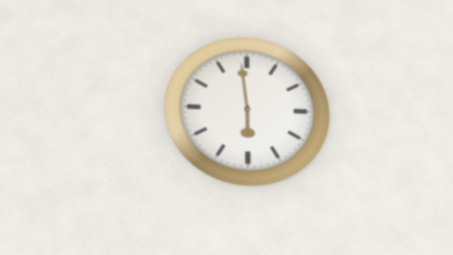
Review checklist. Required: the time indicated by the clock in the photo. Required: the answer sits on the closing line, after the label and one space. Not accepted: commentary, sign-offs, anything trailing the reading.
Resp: 5:59
